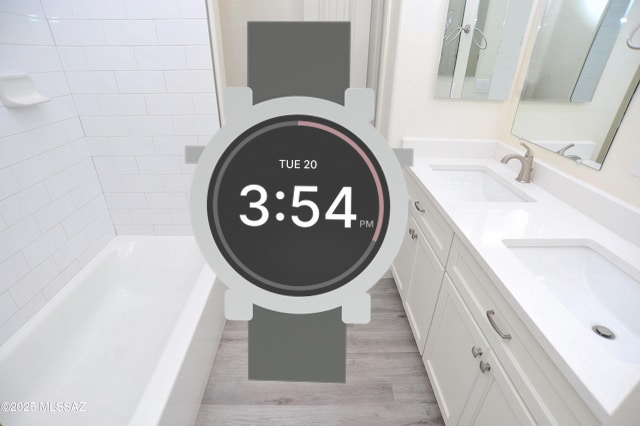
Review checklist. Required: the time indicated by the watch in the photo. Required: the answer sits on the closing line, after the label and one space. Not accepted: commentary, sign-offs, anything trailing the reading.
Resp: 3:54
